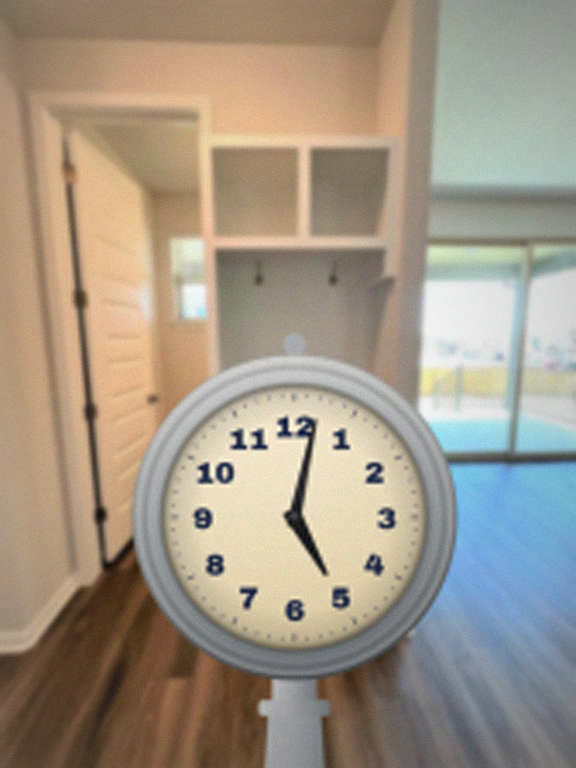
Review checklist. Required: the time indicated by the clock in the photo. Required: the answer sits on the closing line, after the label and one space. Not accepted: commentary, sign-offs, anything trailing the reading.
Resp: 5:02
